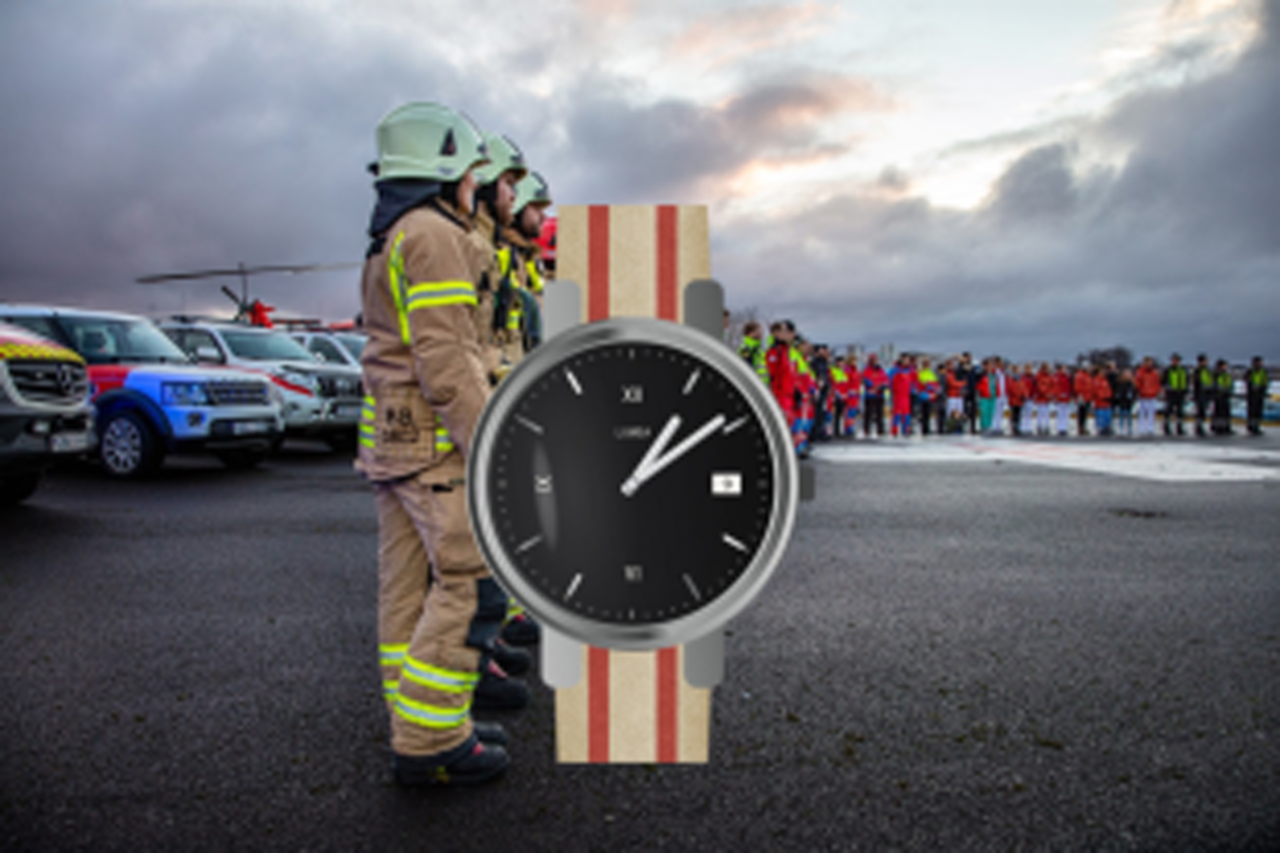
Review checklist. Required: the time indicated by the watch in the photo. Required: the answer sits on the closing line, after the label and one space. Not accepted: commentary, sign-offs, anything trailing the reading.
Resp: 1:09
